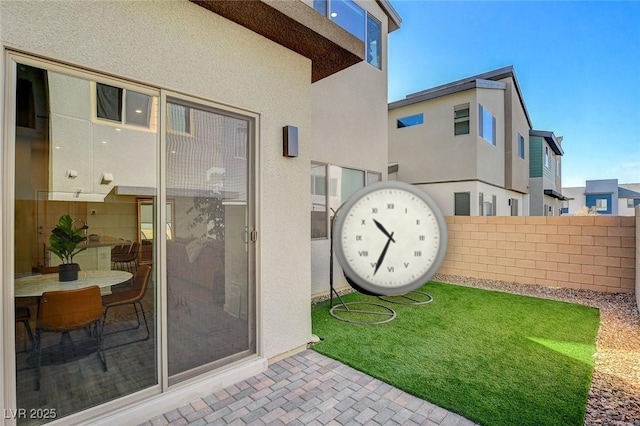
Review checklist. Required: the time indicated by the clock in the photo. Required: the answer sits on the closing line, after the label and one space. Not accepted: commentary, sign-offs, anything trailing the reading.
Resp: 10:34
